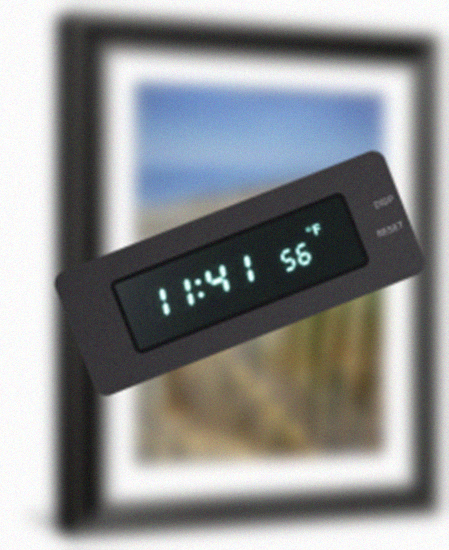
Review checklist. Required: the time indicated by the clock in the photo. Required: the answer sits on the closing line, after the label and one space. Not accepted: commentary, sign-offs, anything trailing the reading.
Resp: 11:41
